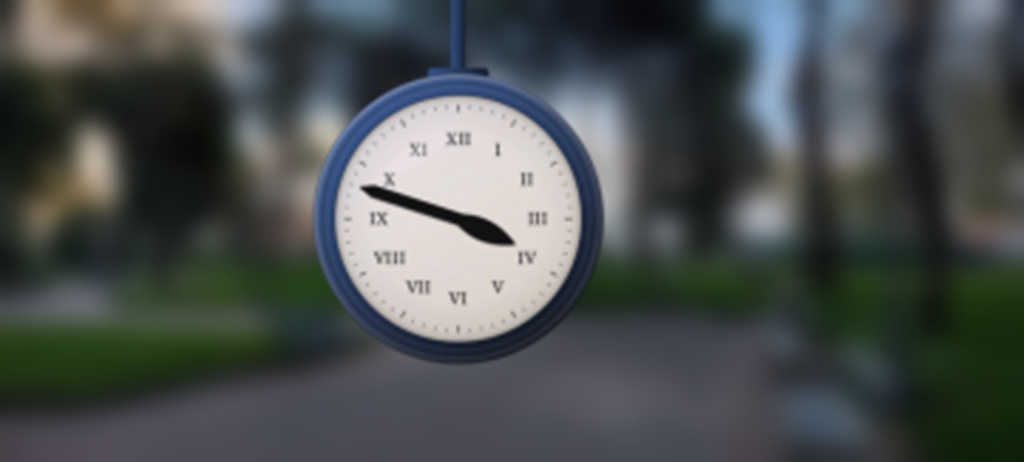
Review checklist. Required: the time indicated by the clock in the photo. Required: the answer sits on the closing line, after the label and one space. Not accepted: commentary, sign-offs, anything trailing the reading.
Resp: 3:48
